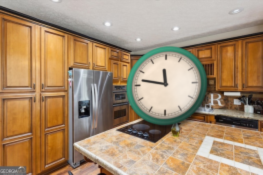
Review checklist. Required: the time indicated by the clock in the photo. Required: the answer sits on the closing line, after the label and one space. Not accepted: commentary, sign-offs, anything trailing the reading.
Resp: 11:47
